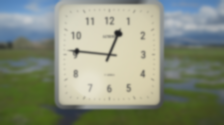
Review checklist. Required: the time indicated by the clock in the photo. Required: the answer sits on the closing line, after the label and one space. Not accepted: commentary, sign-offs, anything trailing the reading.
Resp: 12:46
